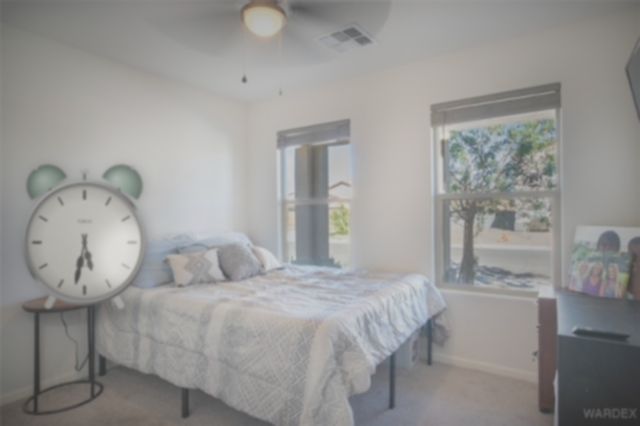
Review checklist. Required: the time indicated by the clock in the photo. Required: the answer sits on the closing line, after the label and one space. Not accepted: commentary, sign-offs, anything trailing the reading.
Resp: 5:32
